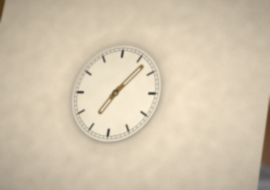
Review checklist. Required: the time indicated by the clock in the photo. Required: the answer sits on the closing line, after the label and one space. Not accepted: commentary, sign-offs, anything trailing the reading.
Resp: 7:07
